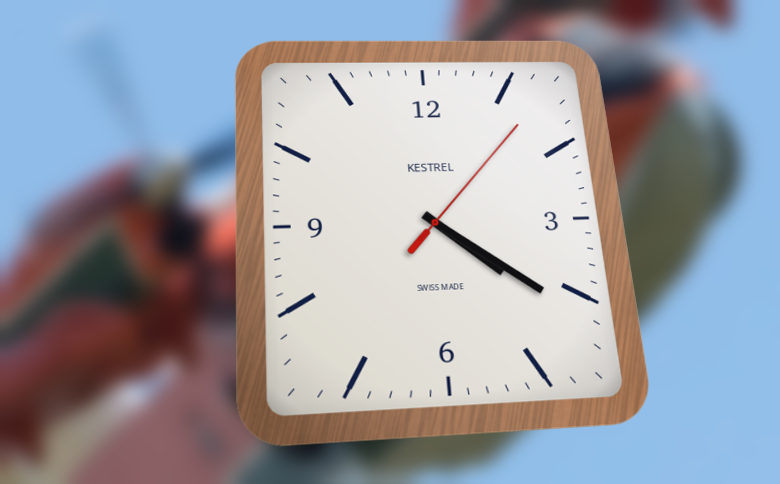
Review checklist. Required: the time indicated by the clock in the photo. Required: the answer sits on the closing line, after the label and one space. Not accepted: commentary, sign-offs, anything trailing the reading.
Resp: 4:21:07
